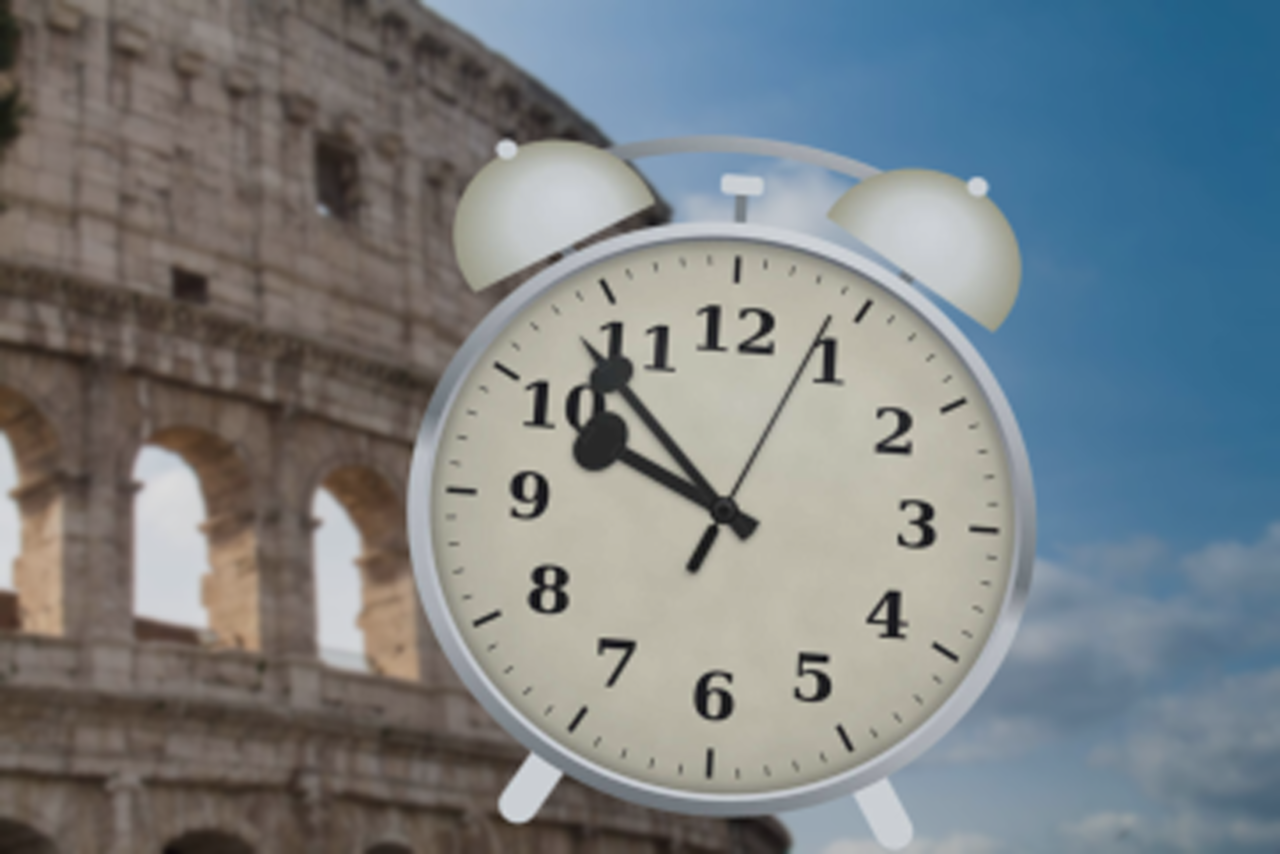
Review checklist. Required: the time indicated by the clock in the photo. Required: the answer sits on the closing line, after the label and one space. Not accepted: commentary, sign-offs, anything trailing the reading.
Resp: 9:53:04
